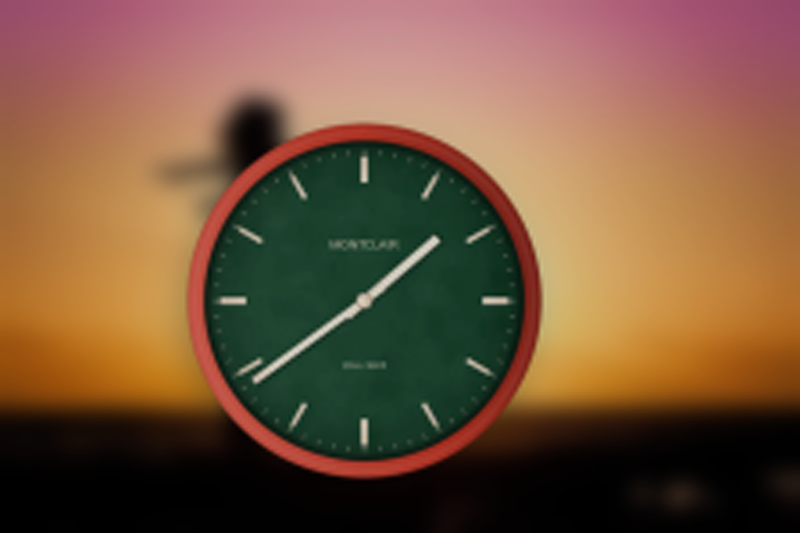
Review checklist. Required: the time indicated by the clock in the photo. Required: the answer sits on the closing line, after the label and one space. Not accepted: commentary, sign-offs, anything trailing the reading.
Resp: 1:39
